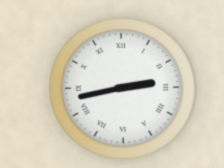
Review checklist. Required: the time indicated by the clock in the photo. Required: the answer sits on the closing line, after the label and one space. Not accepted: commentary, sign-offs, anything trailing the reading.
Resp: 2:43
